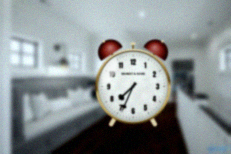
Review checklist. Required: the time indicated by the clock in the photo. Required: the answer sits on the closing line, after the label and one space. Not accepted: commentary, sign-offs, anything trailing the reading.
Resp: 7:34
